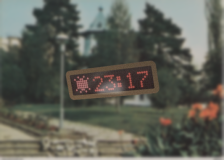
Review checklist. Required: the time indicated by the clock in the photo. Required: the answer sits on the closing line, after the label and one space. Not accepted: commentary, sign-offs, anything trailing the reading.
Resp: 23:17
